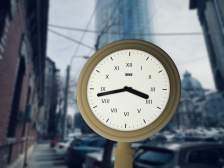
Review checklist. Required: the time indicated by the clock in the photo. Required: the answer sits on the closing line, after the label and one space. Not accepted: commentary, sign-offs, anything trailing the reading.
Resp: 3:43
